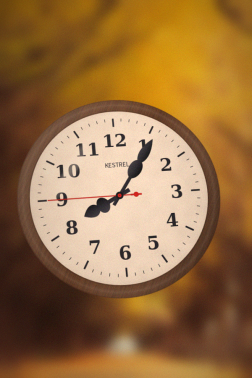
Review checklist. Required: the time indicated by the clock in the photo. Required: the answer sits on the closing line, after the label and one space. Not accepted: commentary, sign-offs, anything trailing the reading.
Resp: 8:05:45
